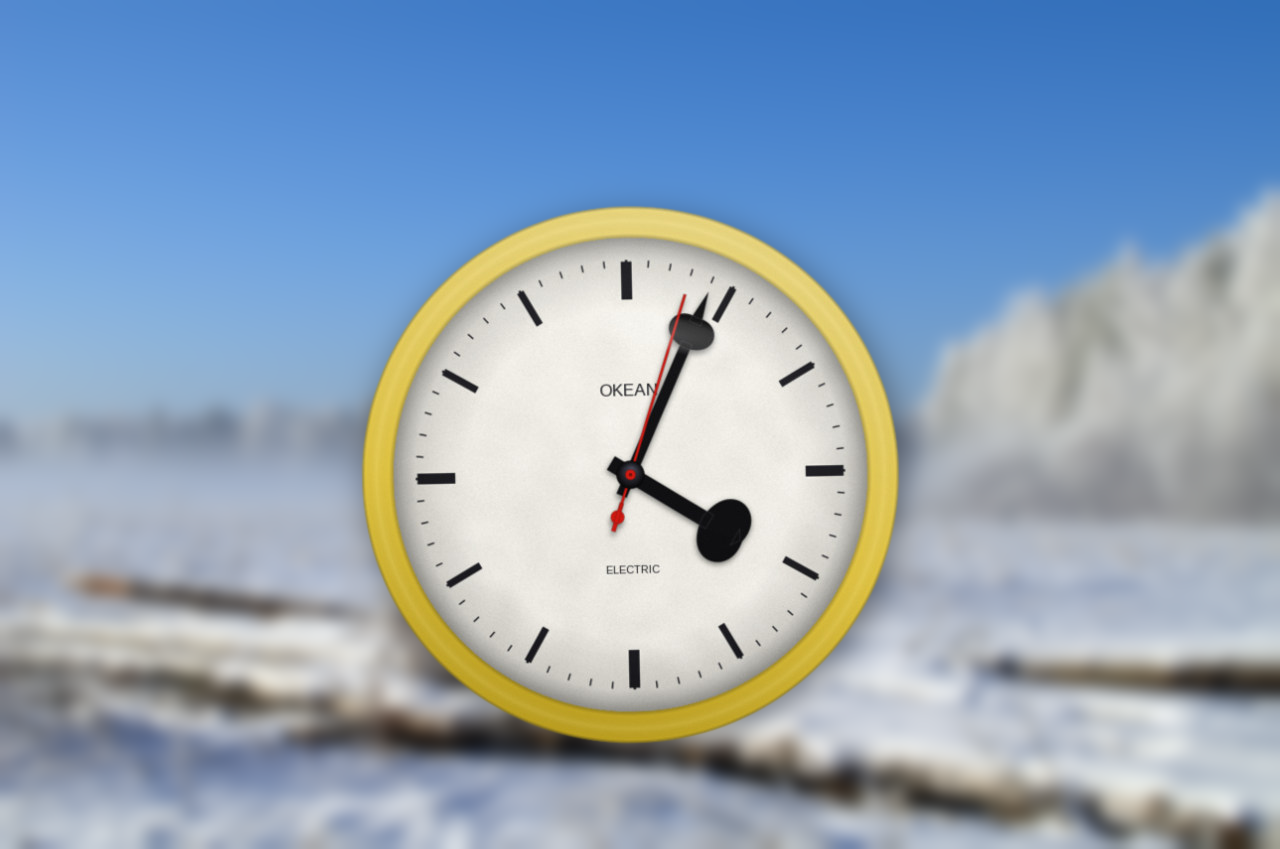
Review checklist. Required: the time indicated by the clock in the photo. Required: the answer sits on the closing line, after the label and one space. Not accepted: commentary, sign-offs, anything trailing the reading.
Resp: 4:04:03
